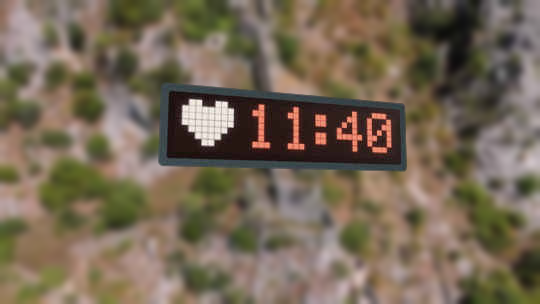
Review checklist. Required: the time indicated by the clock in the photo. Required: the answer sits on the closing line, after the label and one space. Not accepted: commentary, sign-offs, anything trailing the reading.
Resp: 11:40
